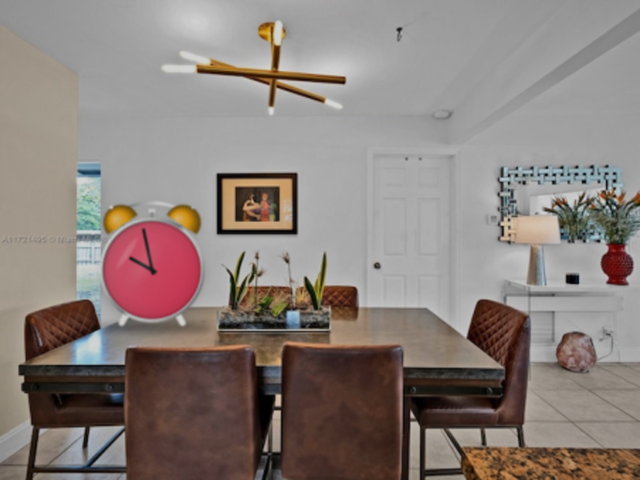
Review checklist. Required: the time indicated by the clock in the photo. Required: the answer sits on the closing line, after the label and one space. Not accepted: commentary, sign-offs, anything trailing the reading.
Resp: 9:58
